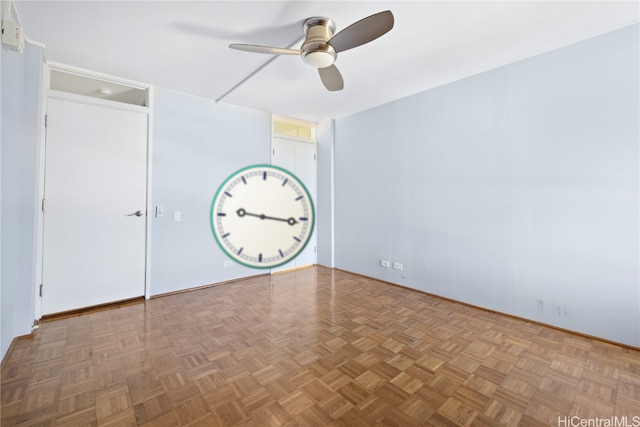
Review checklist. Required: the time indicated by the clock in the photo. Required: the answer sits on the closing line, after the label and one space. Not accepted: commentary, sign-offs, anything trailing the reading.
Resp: 9:16
